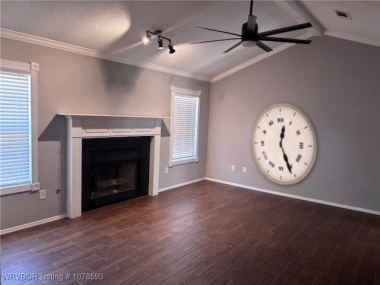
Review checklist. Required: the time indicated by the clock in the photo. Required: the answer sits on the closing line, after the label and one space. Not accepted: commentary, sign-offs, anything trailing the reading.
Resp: 12:26
